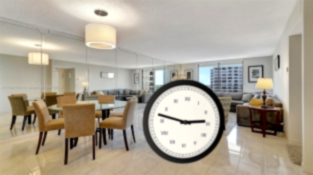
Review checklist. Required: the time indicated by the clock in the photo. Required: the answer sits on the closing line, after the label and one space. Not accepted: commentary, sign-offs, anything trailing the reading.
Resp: 2:47
